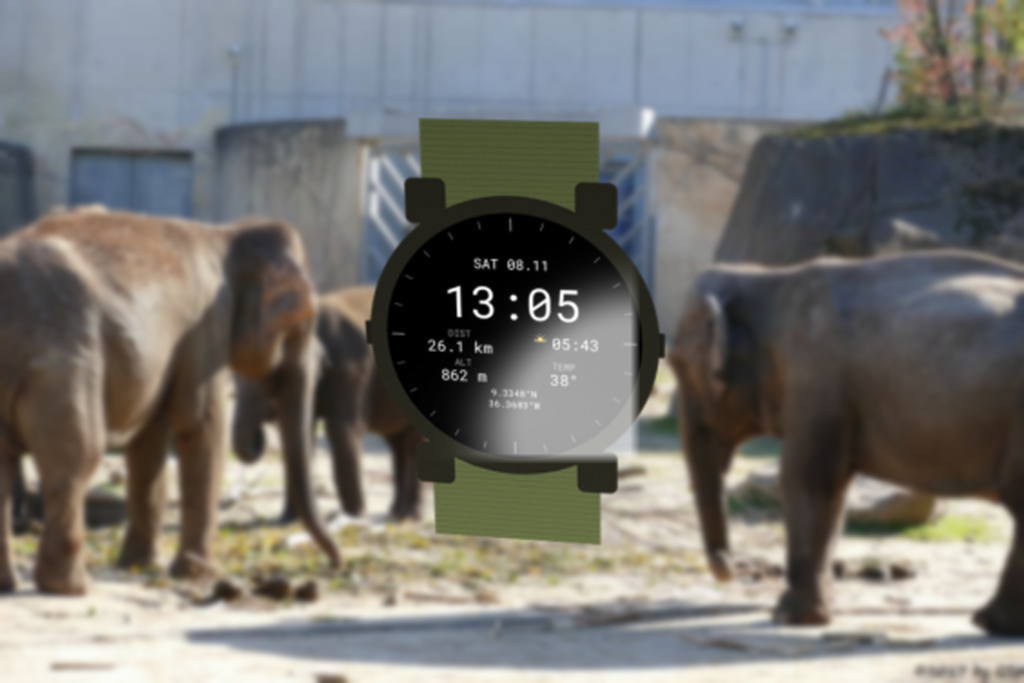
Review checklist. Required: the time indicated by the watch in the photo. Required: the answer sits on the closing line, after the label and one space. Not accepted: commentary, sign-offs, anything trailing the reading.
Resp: 13:05
